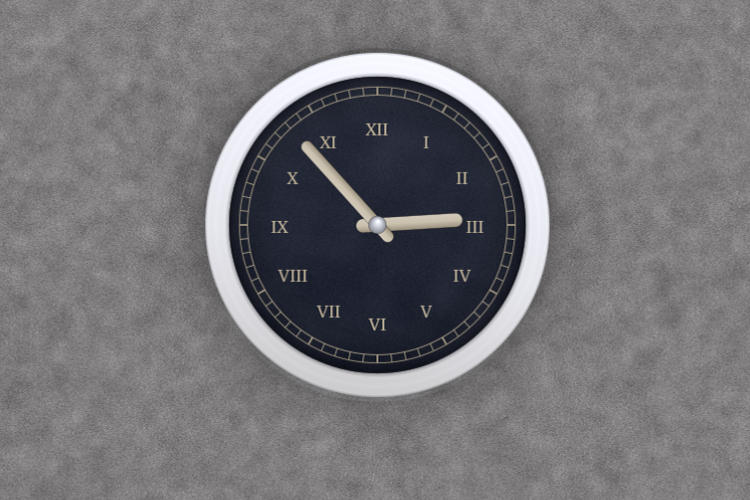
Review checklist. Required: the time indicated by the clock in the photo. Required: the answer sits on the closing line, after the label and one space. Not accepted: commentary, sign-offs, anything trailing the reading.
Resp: 2:53
